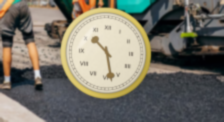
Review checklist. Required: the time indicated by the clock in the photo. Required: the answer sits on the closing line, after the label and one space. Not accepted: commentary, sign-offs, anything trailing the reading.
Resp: 10:28
